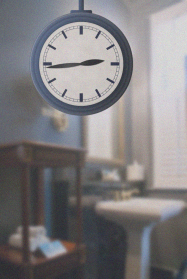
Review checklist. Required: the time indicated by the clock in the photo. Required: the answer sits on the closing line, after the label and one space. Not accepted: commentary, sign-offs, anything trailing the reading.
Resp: 2:44
